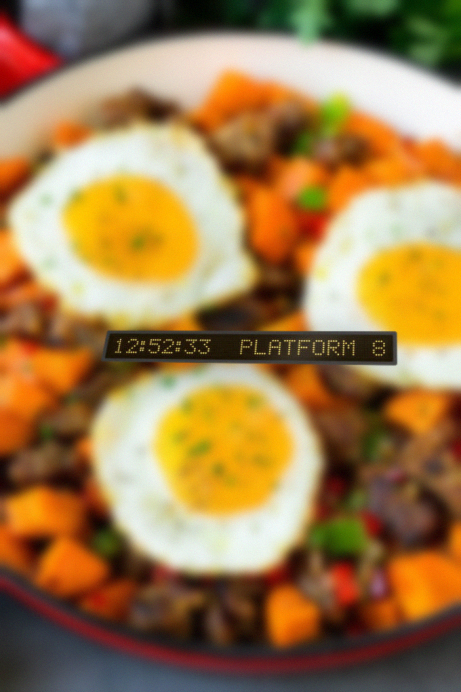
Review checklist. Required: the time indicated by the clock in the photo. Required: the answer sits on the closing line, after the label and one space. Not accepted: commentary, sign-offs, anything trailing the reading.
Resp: 12:52:33
